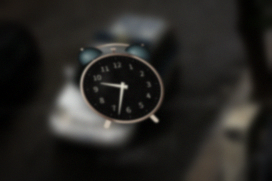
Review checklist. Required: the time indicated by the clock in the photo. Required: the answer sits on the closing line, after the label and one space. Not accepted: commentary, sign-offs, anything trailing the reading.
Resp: 9:33
